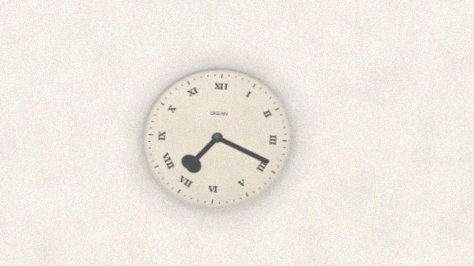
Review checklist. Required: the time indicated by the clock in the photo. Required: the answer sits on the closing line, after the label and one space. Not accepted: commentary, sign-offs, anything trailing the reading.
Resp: 7:19
